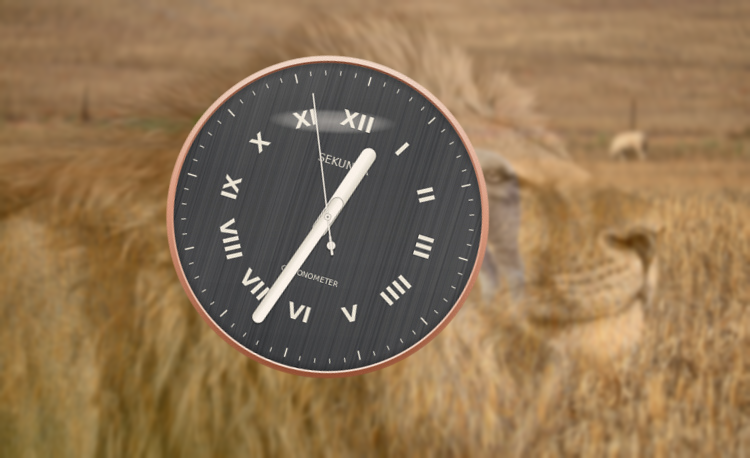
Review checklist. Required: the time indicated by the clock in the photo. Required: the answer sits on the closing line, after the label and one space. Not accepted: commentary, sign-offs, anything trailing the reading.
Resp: 12:32:56
